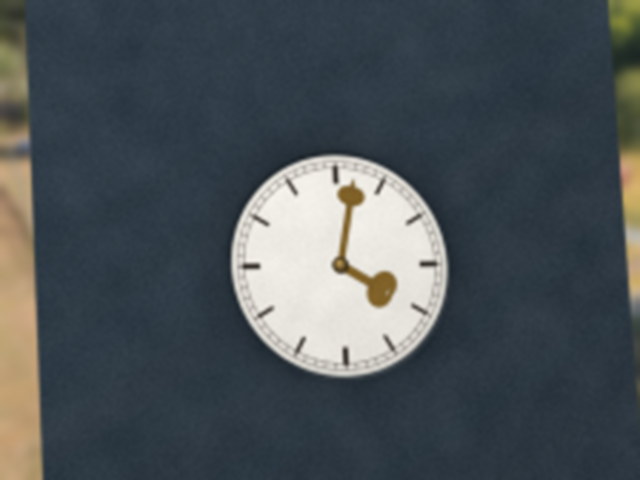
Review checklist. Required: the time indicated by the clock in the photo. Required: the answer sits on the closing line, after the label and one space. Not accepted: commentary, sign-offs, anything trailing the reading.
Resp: 4:02
